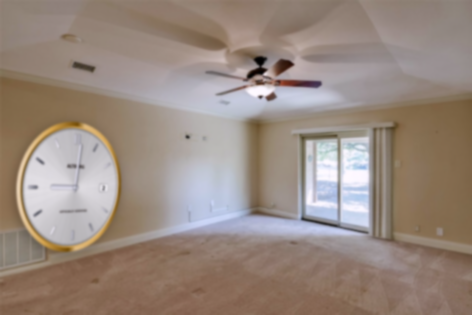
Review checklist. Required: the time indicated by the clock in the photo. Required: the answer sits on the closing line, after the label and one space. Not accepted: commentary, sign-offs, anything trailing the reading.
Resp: 9:01
